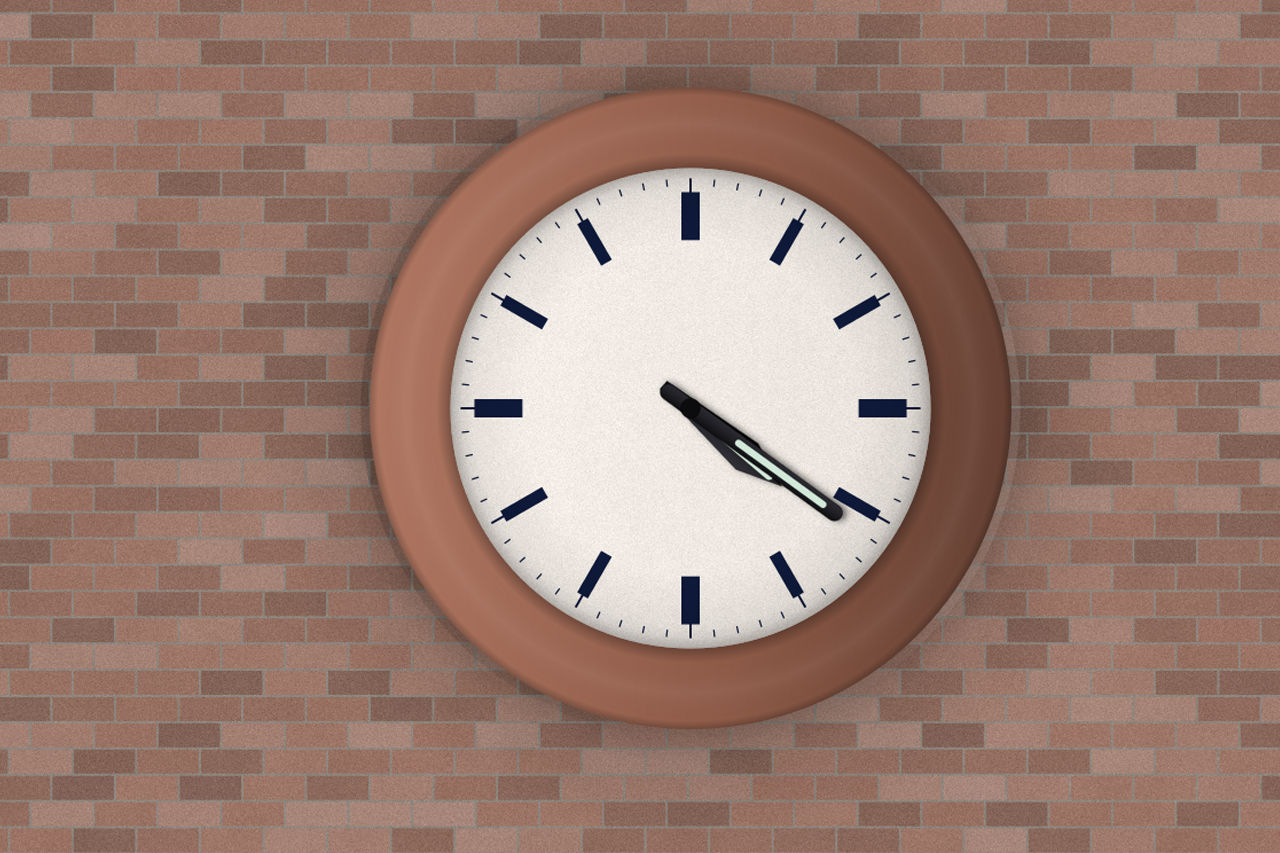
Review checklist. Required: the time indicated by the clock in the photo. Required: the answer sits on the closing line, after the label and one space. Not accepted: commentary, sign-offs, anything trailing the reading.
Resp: 4:21
